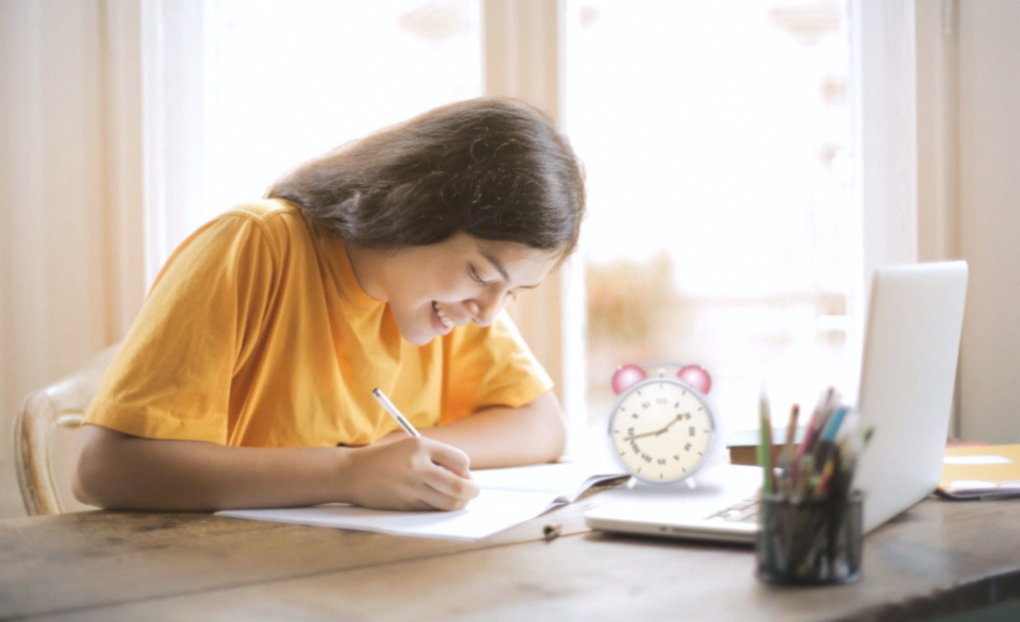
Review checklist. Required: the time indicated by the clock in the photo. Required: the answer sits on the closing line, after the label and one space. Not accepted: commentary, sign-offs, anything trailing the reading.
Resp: 1:43
